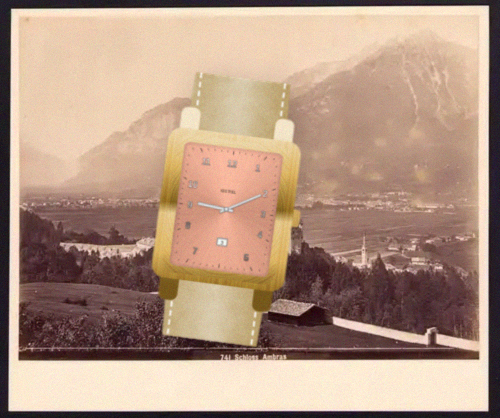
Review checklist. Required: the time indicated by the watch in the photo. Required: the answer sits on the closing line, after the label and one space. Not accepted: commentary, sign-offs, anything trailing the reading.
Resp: 9:10
